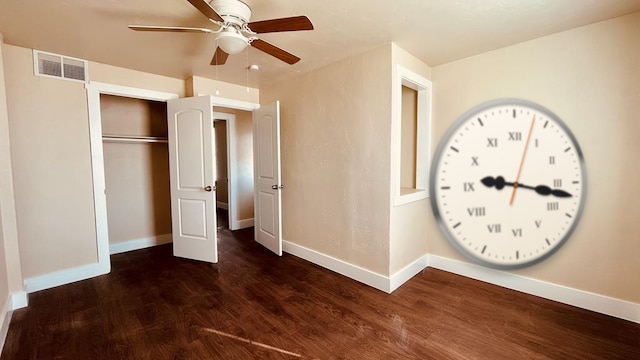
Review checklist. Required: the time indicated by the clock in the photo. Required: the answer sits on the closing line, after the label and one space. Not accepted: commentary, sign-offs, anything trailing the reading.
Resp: 9:17:03
